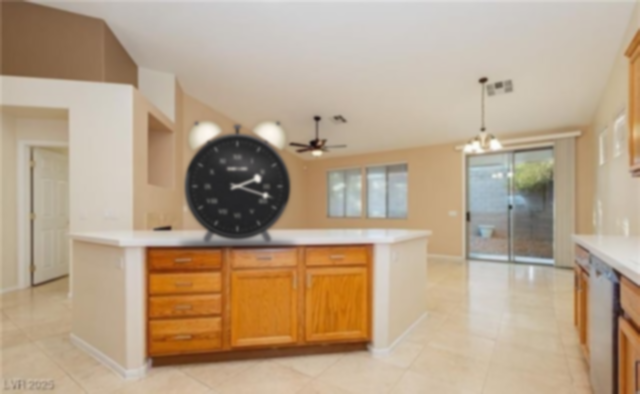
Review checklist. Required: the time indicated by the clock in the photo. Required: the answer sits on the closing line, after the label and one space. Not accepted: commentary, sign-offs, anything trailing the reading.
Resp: 2:18
